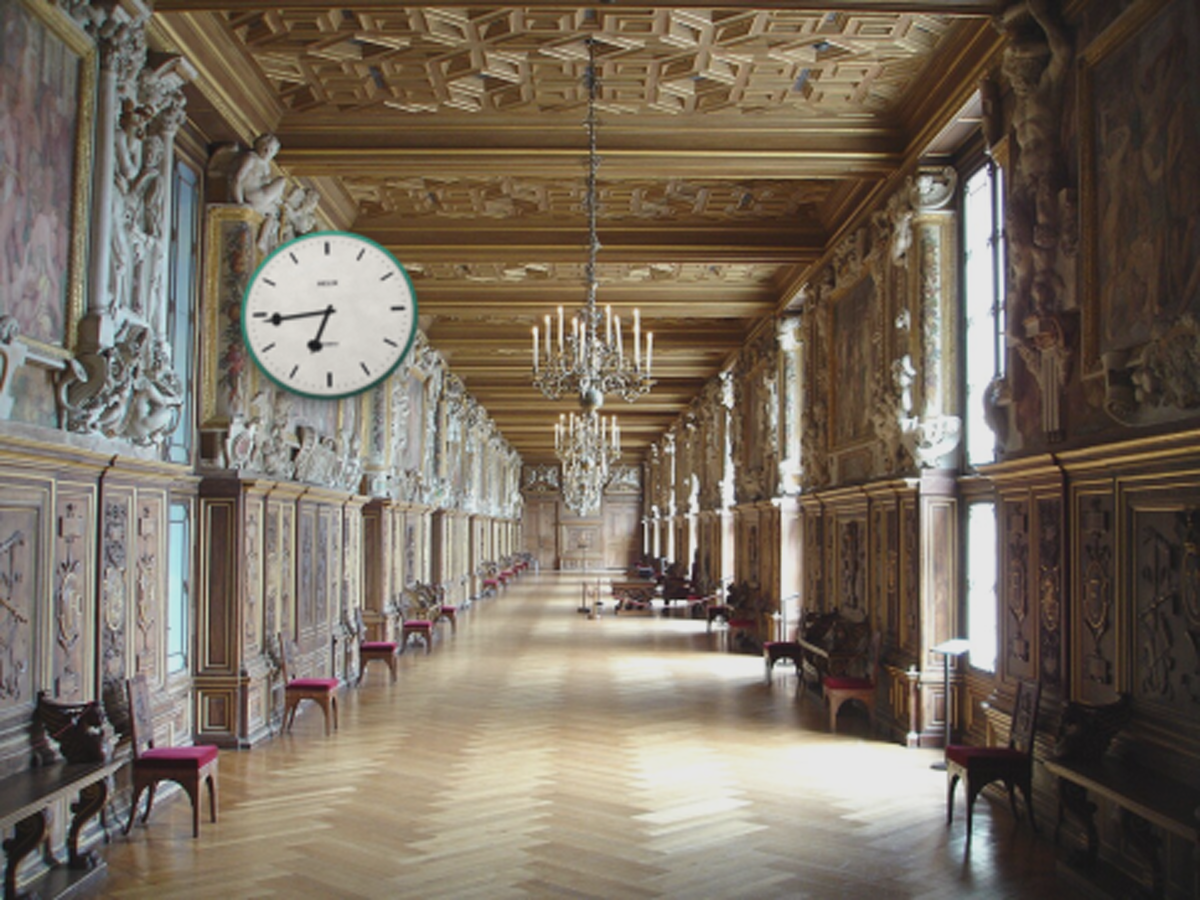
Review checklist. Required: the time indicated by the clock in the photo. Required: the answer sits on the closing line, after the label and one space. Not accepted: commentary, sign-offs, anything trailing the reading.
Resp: 6:44
